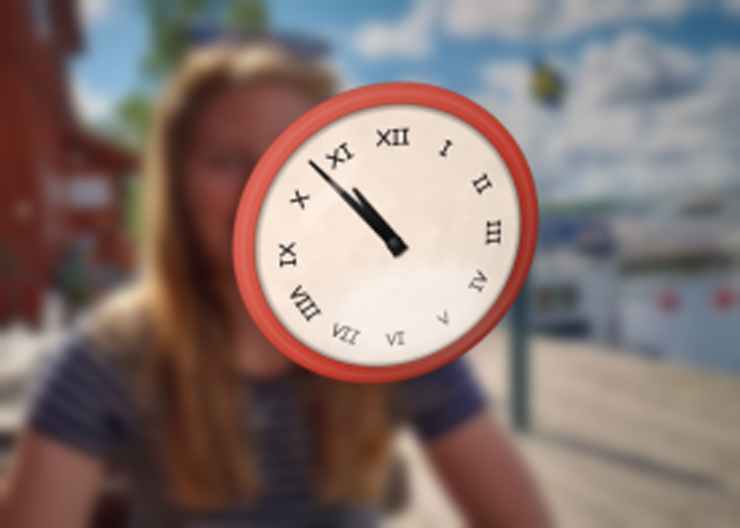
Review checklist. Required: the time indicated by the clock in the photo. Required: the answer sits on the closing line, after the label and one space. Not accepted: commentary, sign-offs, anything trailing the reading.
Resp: 10:53
